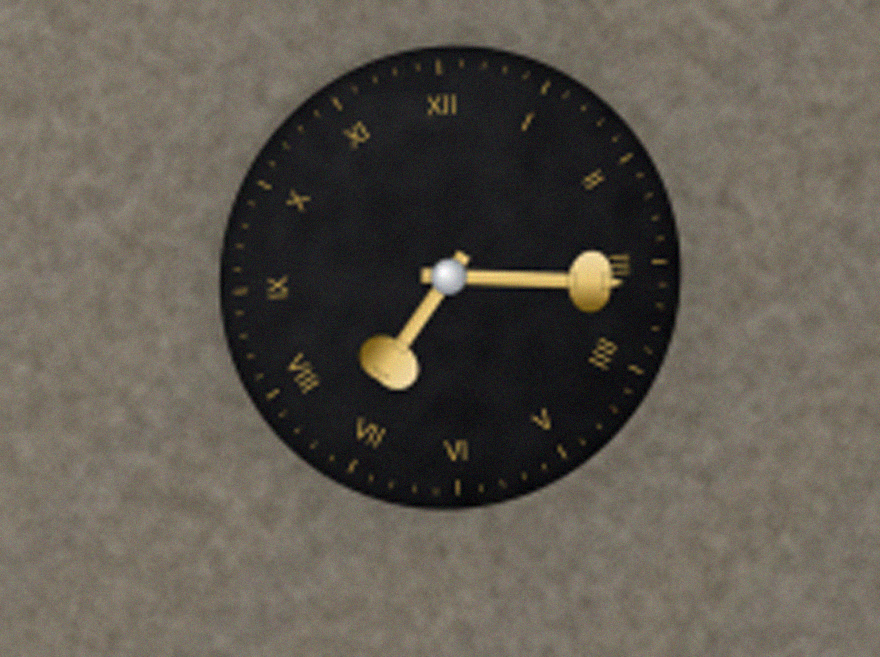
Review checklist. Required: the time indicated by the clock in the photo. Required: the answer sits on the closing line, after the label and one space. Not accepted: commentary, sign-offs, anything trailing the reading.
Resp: 7:16
